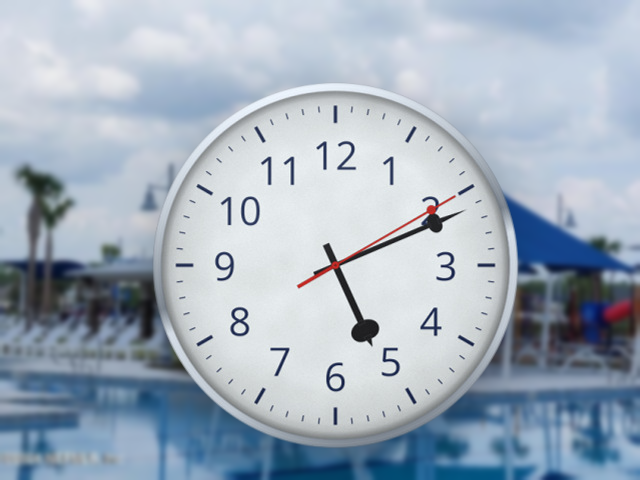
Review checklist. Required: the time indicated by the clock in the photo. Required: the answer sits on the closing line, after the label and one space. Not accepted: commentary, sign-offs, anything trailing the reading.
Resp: 5:11:10
